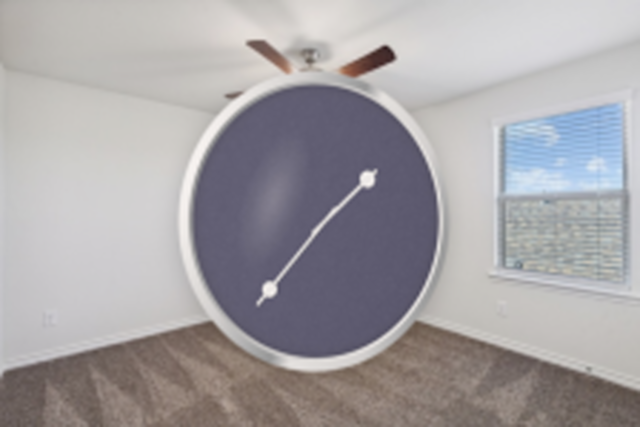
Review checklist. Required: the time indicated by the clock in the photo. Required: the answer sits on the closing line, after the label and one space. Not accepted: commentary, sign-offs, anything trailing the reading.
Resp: 1:37
